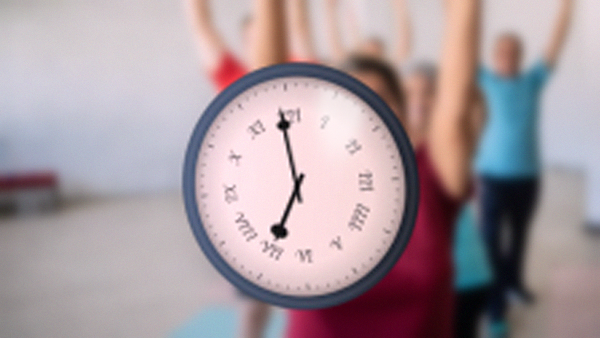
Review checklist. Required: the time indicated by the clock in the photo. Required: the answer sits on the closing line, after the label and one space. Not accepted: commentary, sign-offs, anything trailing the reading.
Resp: 6:59
